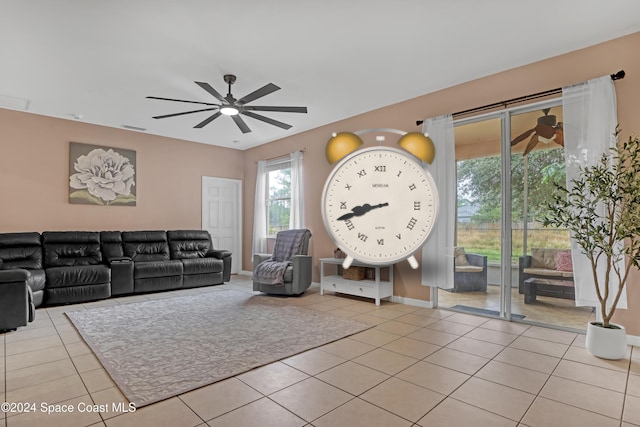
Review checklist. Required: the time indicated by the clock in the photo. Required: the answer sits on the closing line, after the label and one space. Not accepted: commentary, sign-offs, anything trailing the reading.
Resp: 8:42
